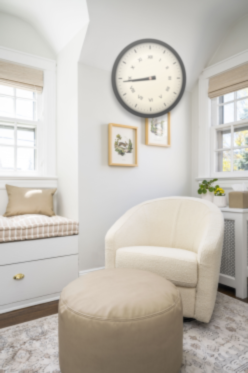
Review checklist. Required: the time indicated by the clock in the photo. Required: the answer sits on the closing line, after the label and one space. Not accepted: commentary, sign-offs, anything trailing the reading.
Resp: 8:44
